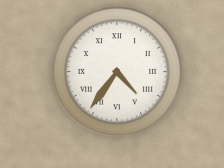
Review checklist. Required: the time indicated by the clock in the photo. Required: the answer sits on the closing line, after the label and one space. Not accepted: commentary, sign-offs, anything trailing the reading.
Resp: 4:36
